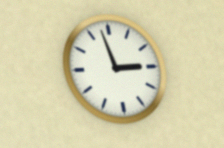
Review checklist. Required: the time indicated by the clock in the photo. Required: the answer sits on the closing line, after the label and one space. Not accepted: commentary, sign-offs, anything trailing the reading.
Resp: 2:58
